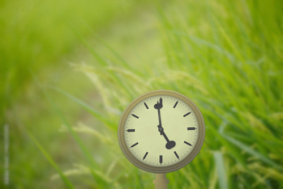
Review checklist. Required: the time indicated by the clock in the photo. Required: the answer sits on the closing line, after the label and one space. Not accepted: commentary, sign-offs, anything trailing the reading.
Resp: 4:59
